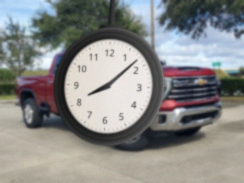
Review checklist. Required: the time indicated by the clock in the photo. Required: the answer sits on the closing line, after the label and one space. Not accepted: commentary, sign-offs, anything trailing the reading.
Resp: 8:08
